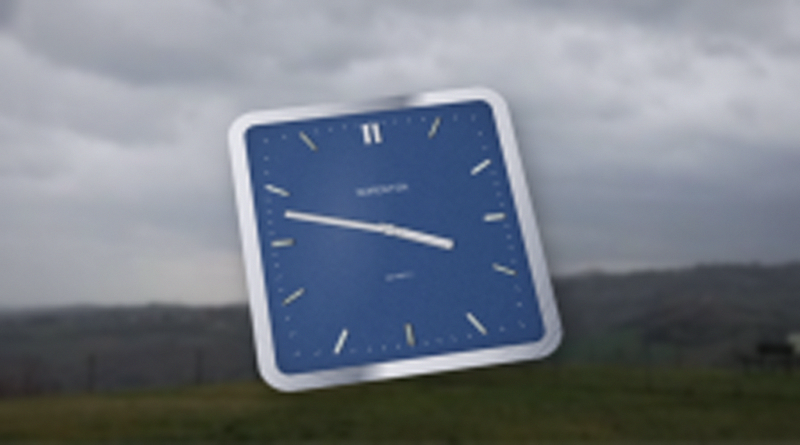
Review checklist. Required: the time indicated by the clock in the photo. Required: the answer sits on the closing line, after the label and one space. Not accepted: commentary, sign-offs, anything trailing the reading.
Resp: 3:48
